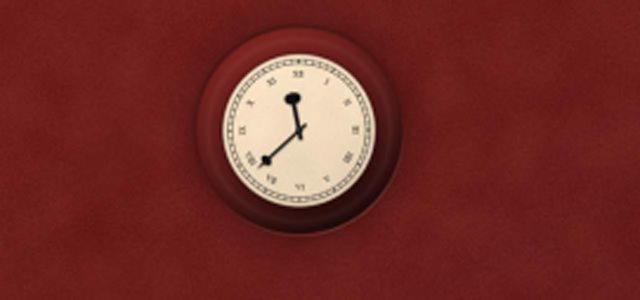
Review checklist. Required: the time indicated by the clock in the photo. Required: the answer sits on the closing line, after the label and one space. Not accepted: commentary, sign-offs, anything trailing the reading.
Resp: 11:38
